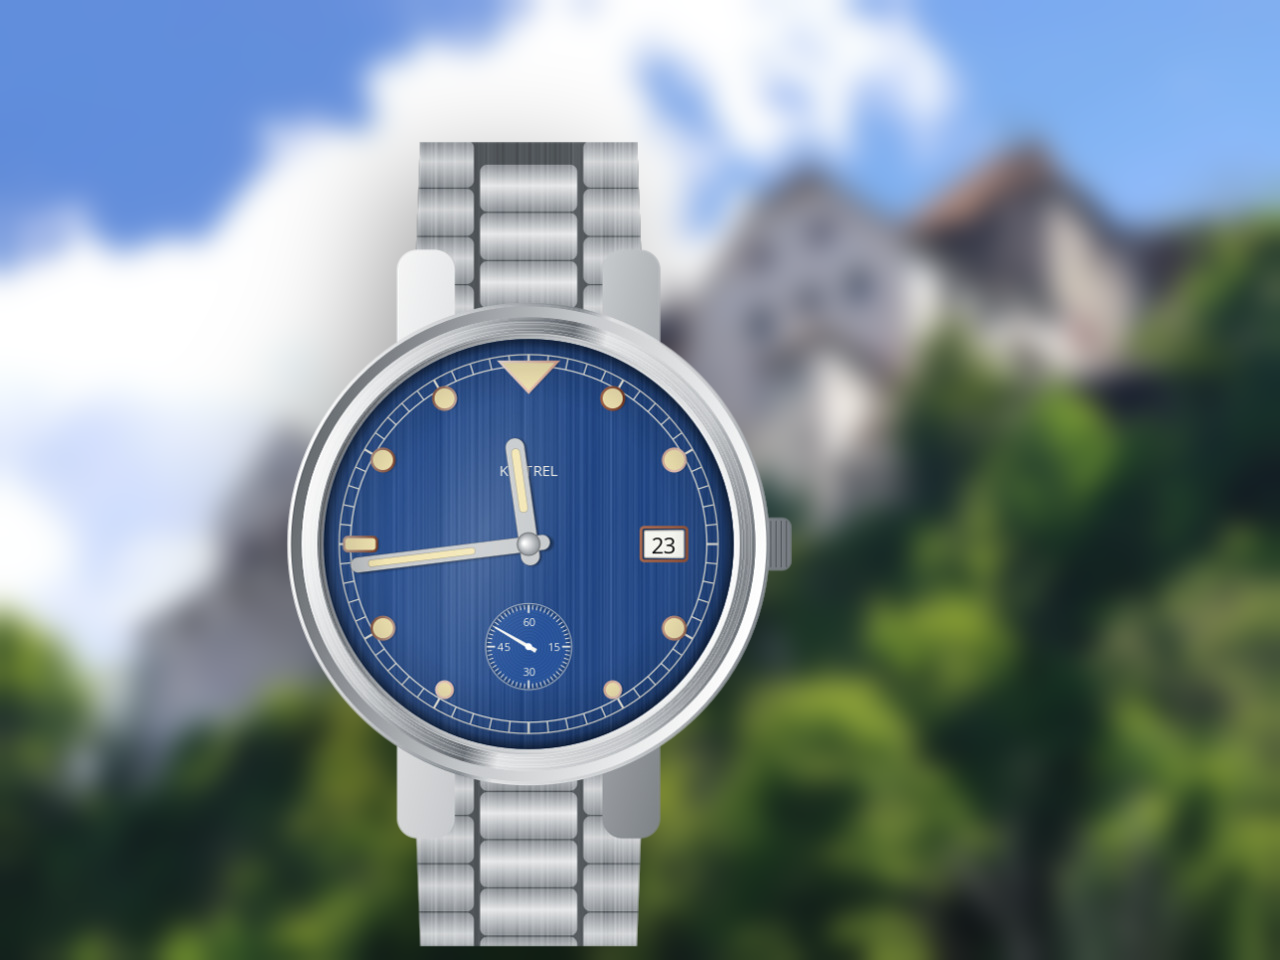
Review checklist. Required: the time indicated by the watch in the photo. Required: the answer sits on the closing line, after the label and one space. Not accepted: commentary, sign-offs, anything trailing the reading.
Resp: 11:43:50
